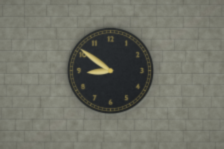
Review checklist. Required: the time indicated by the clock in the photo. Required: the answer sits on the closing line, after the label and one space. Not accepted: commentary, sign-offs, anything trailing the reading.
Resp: 8:51
